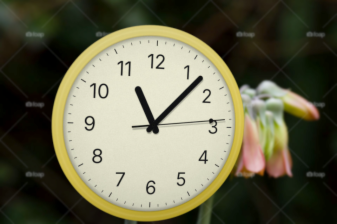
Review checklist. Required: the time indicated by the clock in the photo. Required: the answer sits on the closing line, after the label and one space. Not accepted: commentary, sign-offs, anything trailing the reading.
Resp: 11:07:14
